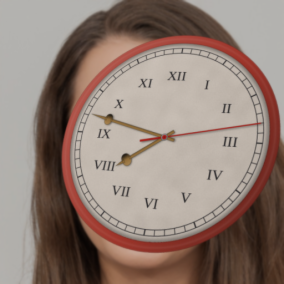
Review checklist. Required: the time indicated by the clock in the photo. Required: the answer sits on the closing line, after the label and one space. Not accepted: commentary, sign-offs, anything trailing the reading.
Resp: 7:47:13
